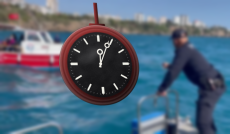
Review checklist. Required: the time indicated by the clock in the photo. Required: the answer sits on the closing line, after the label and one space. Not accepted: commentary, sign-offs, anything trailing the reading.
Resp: 12:04
